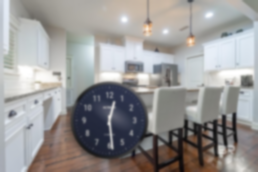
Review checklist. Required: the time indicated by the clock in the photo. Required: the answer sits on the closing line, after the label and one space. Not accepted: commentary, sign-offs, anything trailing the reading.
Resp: 12:29
